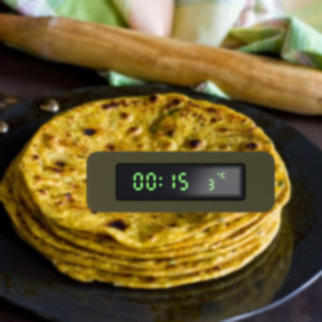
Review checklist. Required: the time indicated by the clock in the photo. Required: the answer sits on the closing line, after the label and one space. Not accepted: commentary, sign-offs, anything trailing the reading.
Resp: 0:15
